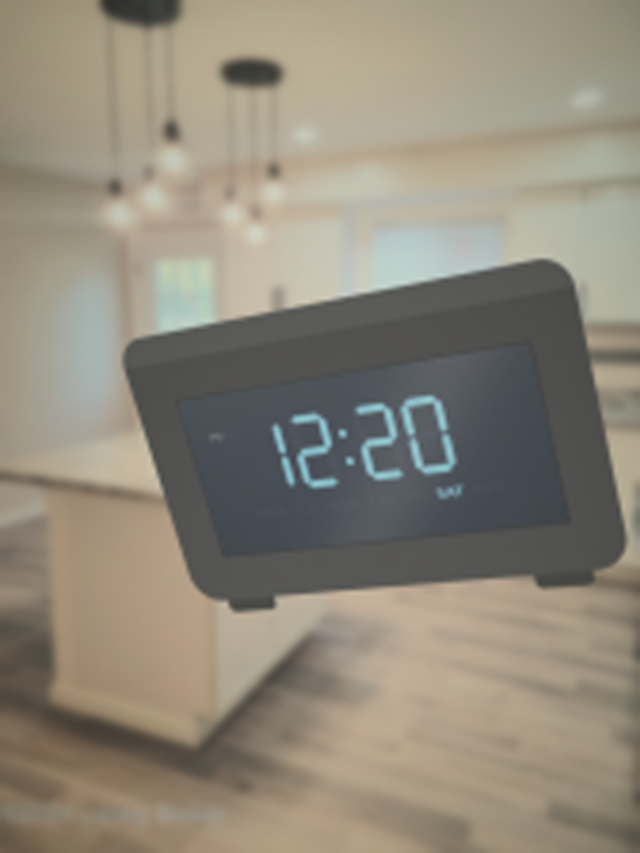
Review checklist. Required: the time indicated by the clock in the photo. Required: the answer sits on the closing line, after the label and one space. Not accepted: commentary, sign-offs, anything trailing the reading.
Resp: 12:20
